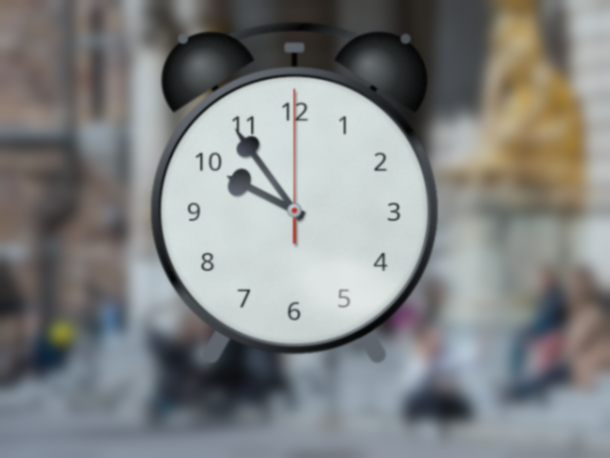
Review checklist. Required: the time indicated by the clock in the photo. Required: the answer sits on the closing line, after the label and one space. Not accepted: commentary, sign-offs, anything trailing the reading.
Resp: 9:54:00
